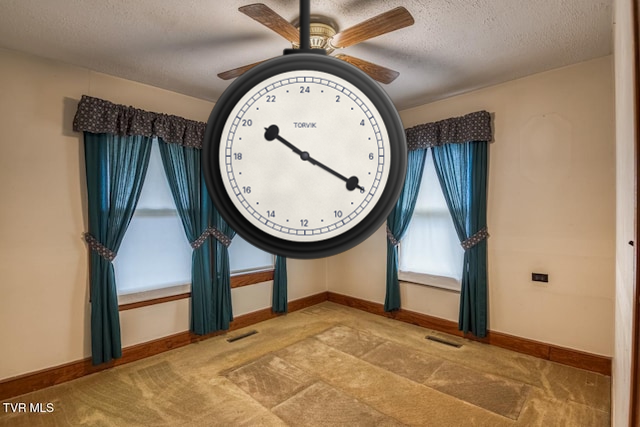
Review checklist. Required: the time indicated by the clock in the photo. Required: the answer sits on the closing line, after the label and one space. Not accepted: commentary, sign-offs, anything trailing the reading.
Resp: 20:20
